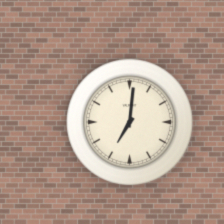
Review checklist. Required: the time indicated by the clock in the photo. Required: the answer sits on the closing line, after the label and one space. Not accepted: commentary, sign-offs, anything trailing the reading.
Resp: 7:01
